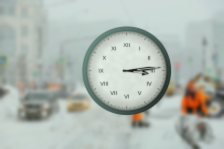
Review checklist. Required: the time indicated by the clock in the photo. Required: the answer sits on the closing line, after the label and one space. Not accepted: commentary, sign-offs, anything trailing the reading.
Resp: 3:14
